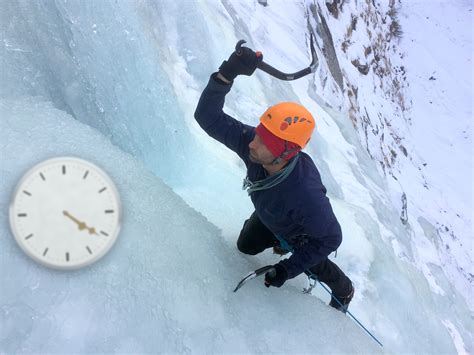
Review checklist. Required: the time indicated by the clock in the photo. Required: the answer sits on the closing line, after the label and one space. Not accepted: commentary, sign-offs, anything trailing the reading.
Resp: 4:21
